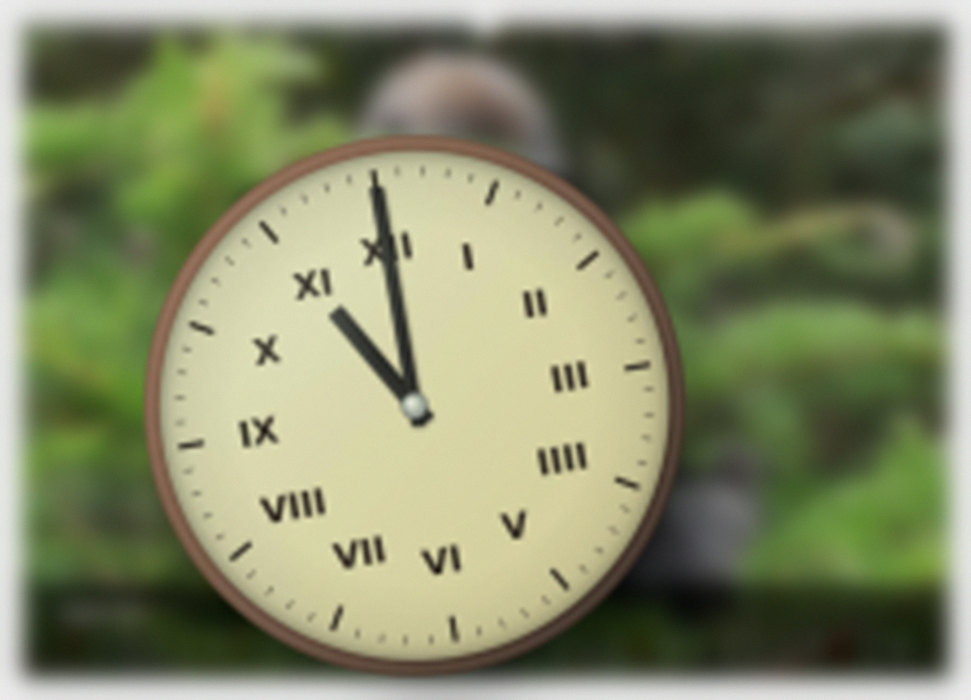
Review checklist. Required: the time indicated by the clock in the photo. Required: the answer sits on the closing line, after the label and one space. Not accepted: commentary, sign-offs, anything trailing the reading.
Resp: 11:00
